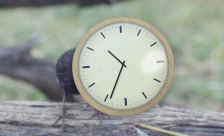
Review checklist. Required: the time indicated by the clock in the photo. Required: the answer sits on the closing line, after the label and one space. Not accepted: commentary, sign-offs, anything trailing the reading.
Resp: 10:34
